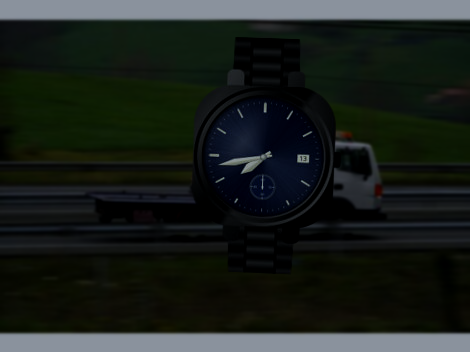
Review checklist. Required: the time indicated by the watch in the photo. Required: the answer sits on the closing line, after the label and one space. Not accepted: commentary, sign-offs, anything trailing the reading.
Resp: 7:43
